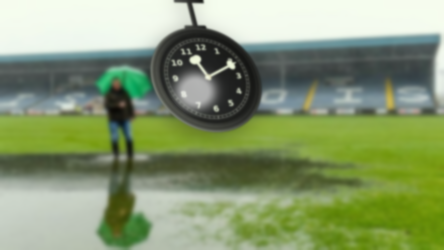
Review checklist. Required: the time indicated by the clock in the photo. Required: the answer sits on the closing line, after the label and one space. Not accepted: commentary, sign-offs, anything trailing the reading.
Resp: 11:11
